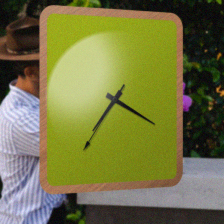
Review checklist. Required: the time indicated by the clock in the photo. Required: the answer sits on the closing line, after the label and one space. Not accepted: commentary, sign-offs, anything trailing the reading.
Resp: 7:19:36
